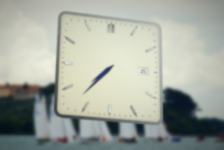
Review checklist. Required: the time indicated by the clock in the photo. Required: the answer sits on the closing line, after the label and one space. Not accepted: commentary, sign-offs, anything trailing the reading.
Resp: 7:37
